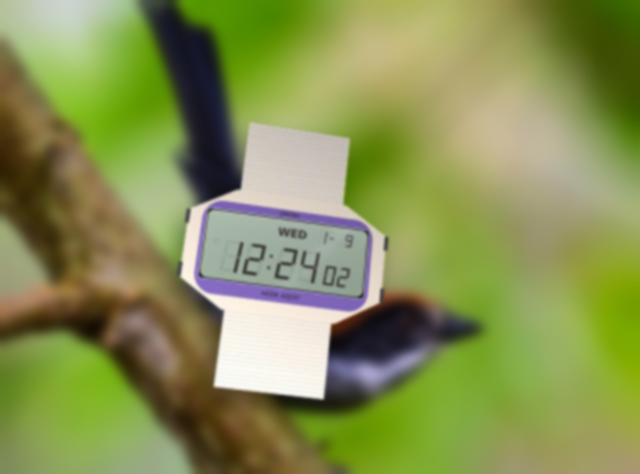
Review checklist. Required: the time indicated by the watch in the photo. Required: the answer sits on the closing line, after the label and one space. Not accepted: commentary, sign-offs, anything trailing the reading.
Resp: 12:24:02
